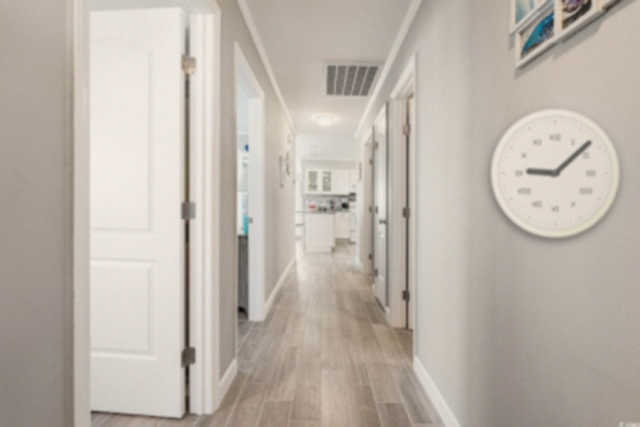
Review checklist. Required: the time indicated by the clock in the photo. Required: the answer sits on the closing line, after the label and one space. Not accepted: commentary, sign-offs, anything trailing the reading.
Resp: 9:08
